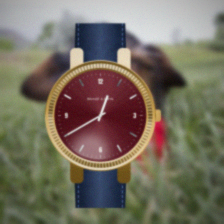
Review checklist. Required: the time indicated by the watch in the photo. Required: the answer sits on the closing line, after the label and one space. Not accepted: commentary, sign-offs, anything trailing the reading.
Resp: 12:40
